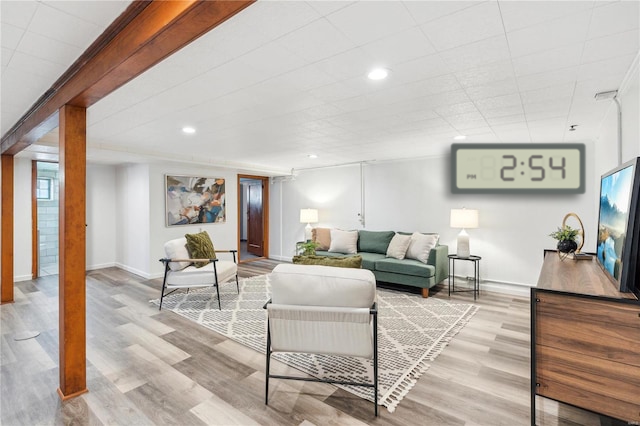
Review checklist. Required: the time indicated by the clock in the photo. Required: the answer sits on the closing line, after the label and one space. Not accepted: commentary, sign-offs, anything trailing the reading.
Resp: 2:54
